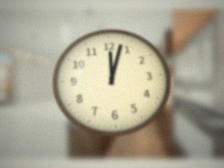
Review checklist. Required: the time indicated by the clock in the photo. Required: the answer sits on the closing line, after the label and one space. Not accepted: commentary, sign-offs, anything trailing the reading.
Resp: 12:03
